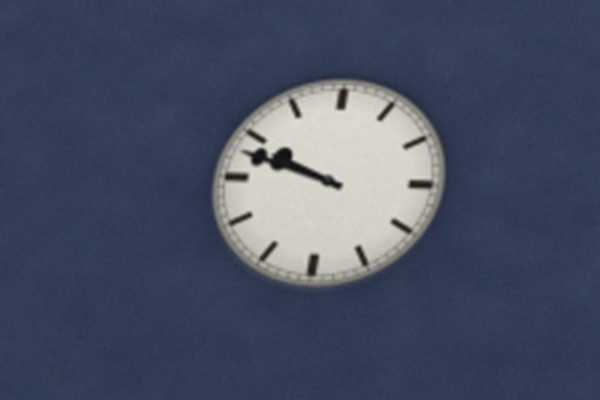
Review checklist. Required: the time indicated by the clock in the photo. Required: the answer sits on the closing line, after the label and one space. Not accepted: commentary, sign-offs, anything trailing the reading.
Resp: 9:48
